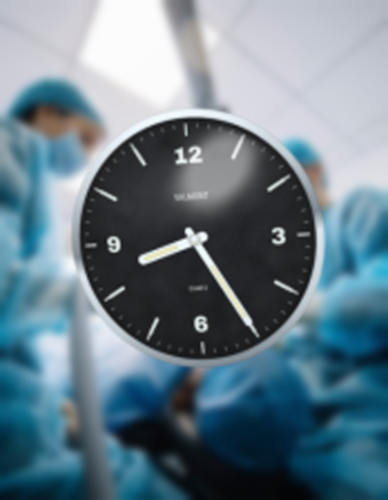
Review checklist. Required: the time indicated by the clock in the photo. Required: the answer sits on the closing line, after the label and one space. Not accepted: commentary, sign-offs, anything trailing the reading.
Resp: 8:25
